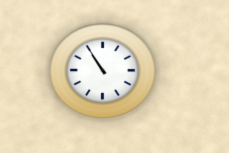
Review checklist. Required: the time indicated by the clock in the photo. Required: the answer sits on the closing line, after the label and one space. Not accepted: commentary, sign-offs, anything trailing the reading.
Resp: 10:55
